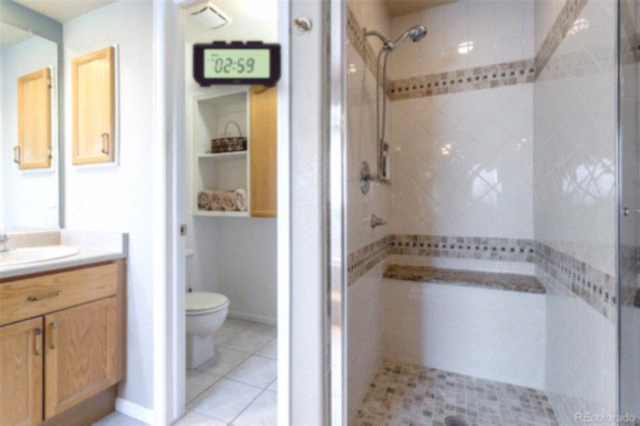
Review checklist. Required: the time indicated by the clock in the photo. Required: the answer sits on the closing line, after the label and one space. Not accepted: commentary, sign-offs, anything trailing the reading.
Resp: 2:59
